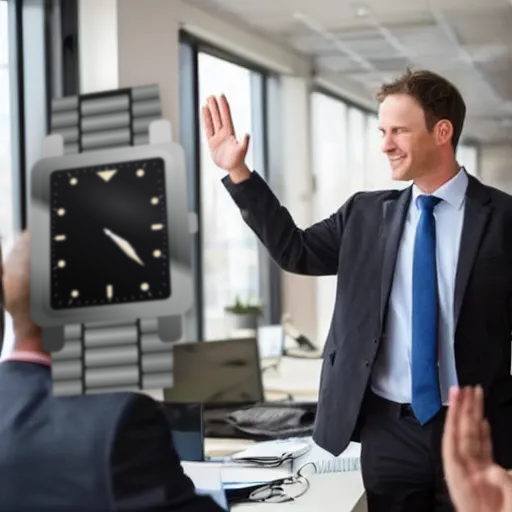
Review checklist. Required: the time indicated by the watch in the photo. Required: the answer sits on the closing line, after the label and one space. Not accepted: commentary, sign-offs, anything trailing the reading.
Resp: 4:23
